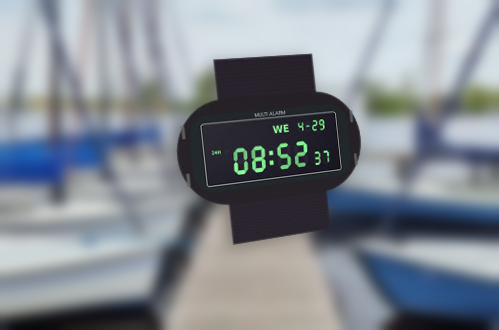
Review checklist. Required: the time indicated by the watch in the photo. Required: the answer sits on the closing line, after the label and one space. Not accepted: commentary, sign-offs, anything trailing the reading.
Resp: 8:52:37
